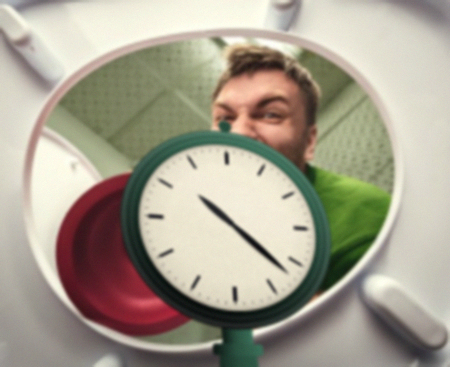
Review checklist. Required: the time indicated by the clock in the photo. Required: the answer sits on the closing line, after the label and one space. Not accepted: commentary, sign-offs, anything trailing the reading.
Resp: 10:22
